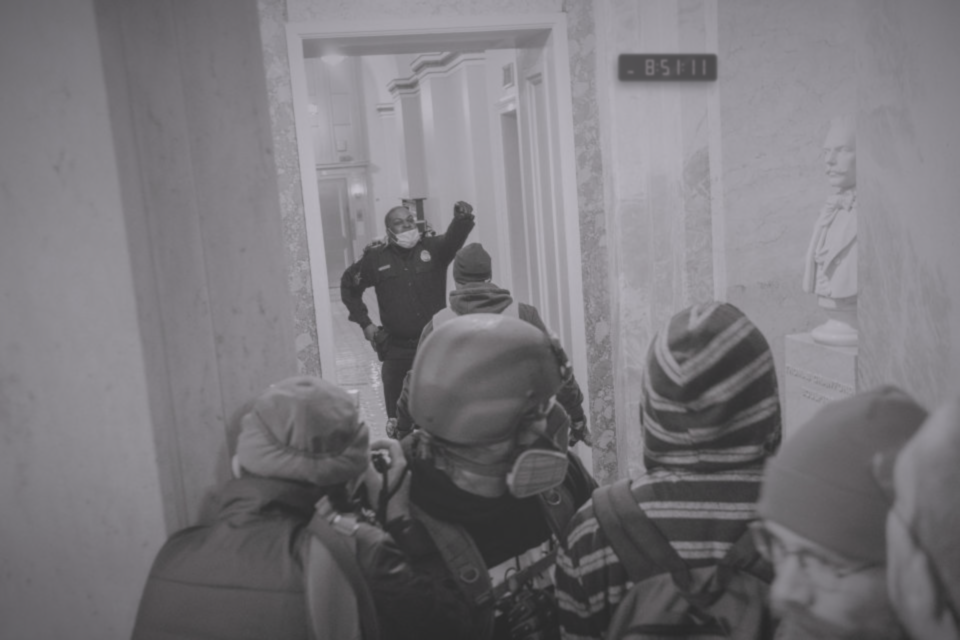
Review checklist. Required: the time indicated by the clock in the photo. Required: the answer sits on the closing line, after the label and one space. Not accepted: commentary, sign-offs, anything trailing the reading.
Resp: 8:51:11
